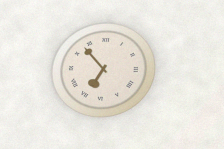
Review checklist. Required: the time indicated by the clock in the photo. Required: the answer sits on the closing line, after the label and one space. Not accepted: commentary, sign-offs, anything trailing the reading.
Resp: 6:53
